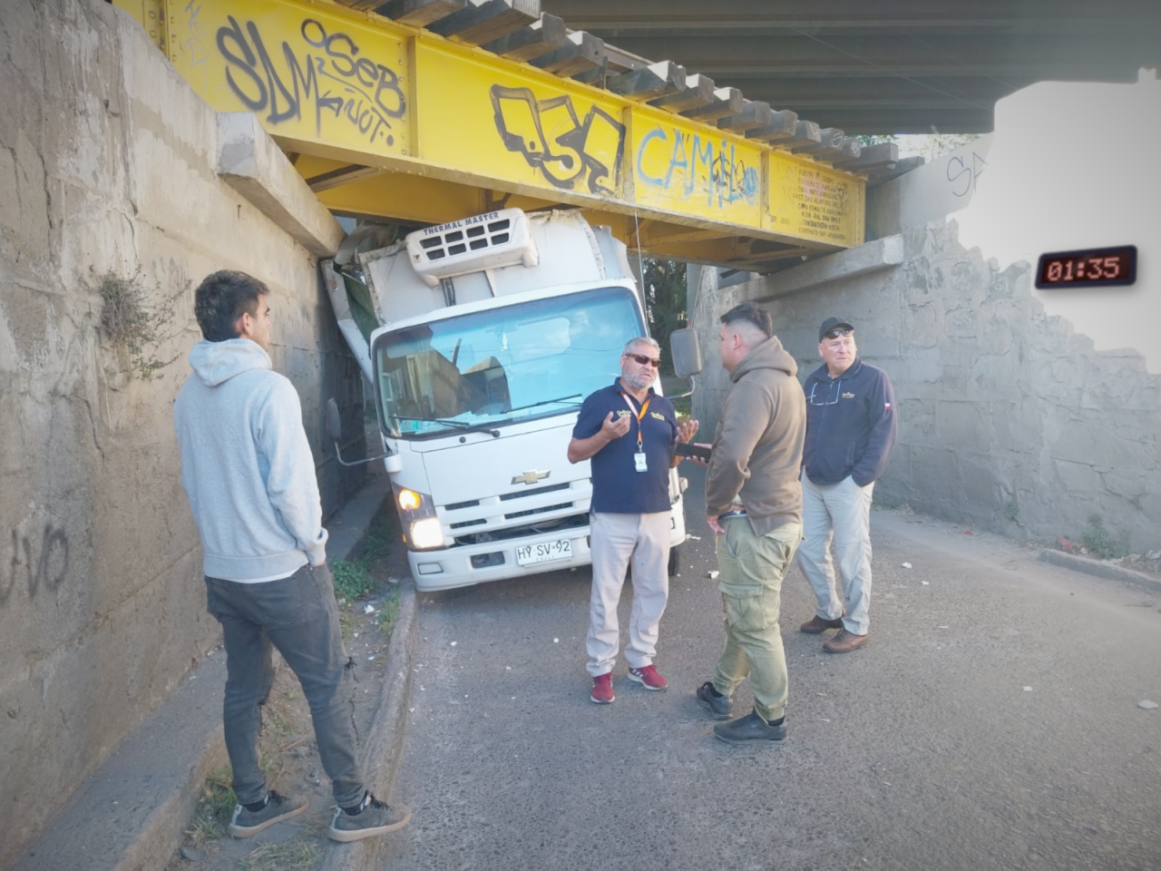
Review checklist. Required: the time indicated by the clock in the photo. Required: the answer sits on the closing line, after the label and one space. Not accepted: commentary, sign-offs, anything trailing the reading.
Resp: 1:35
